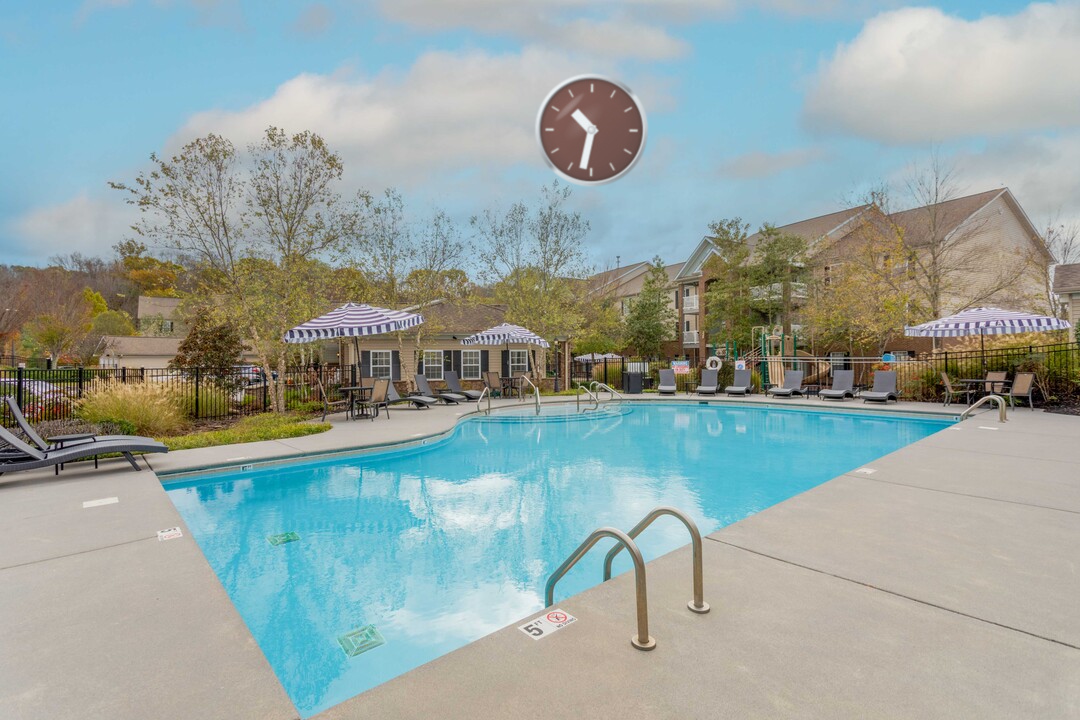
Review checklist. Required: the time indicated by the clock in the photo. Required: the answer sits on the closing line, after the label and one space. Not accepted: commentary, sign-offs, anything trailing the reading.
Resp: 10:32
